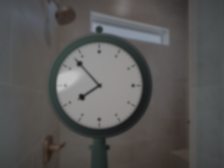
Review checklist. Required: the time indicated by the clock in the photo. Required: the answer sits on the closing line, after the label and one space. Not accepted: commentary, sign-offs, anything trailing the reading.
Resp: 7:53
